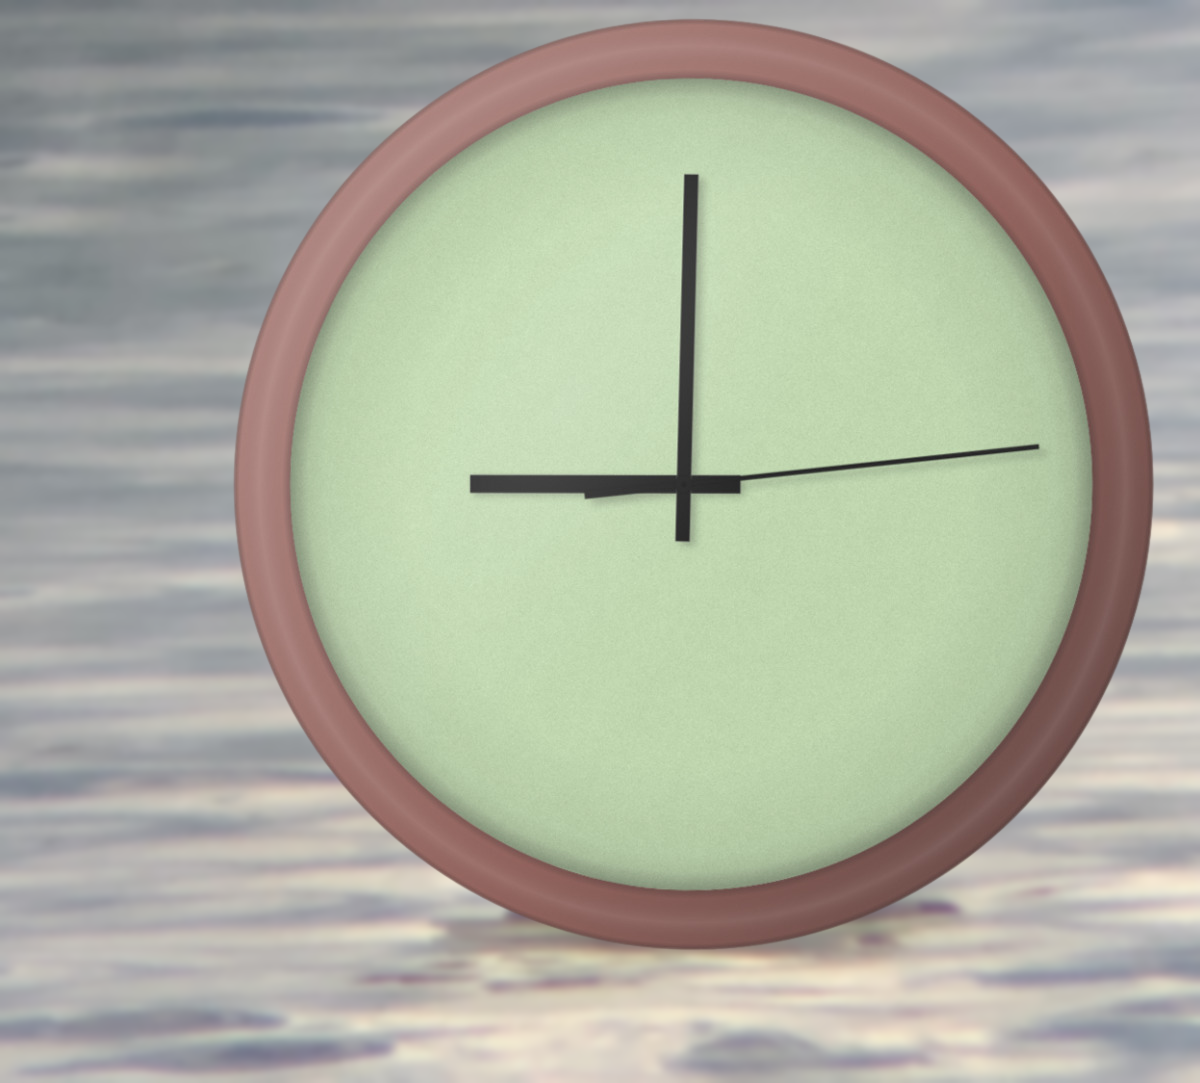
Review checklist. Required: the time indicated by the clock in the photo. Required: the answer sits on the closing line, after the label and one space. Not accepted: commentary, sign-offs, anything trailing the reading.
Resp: 9:00:14
